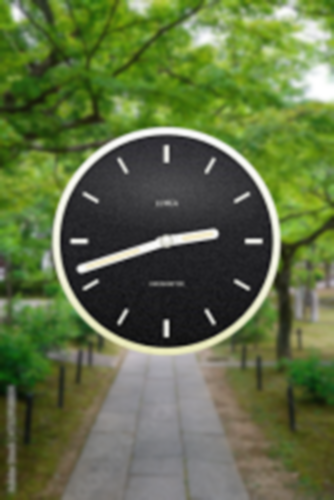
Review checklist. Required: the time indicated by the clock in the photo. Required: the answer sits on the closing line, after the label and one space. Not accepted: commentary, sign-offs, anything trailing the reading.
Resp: 2:42
